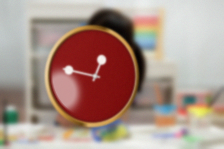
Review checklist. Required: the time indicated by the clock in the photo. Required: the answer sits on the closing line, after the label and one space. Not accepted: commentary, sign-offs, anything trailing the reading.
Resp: 12:47
